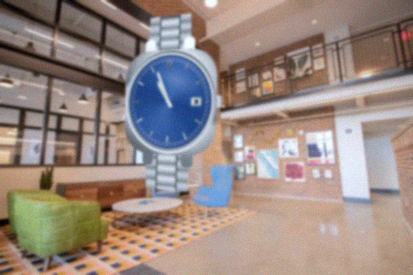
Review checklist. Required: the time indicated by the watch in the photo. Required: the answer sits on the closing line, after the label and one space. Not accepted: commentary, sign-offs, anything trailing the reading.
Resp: 10:56
